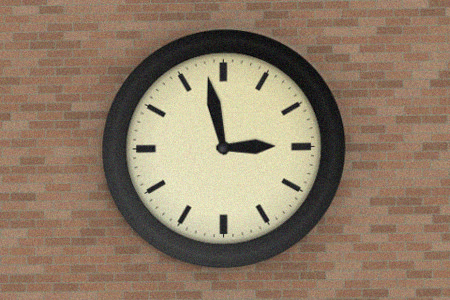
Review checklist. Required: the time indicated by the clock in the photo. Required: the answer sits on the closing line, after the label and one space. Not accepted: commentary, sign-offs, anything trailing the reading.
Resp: 2:58
